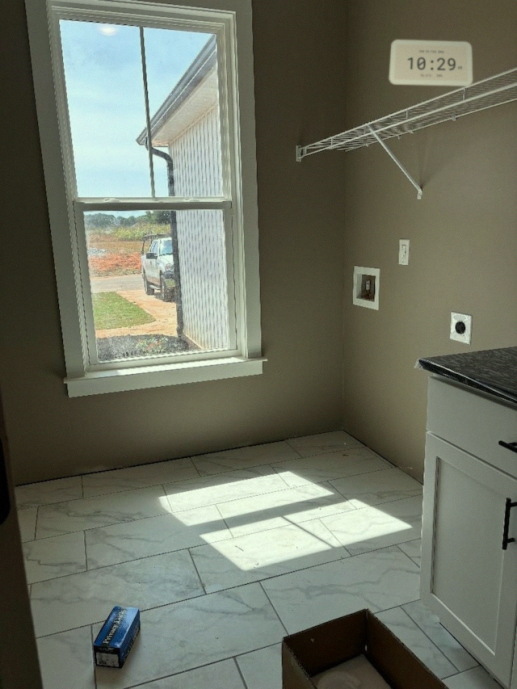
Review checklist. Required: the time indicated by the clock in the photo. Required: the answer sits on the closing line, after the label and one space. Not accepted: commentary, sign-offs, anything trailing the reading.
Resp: 10:29
